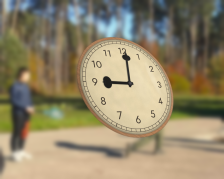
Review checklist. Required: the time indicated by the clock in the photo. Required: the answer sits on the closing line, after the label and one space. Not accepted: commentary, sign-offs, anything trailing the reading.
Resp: 9:01
